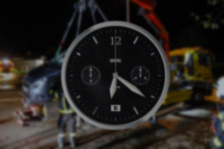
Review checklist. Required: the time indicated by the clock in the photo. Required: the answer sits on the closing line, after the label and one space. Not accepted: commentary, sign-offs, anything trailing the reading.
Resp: 6:21
